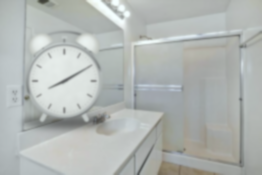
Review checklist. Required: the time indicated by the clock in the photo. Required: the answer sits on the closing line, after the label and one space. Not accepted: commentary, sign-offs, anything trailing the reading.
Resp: 8:10
